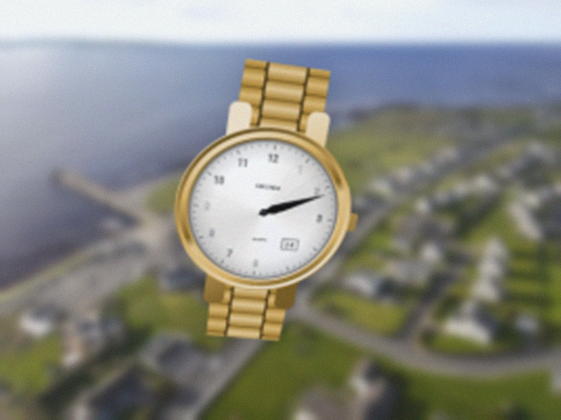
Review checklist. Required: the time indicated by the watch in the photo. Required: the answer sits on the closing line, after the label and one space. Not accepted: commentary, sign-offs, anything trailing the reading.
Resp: 2:11
